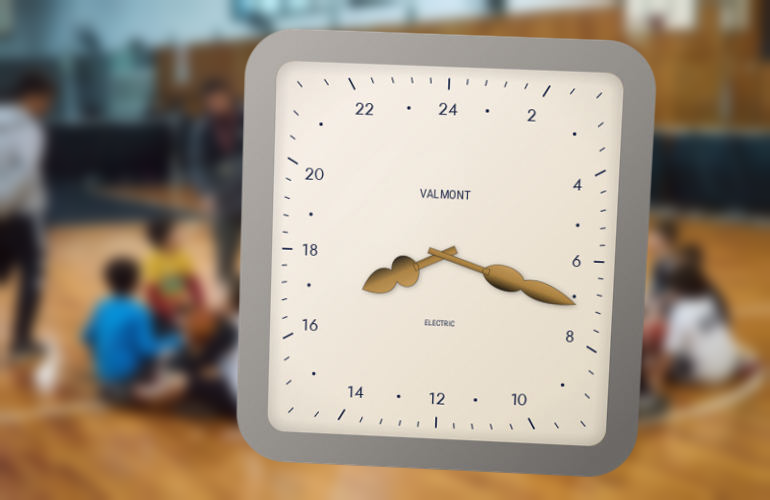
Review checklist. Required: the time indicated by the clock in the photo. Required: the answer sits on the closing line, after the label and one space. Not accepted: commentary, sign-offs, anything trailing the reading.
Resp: 16:18
